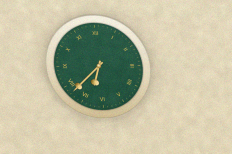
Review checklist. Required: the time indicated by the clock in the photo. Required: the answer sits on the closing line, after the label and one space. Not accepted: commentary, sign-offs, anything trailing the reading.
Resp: 6:38
